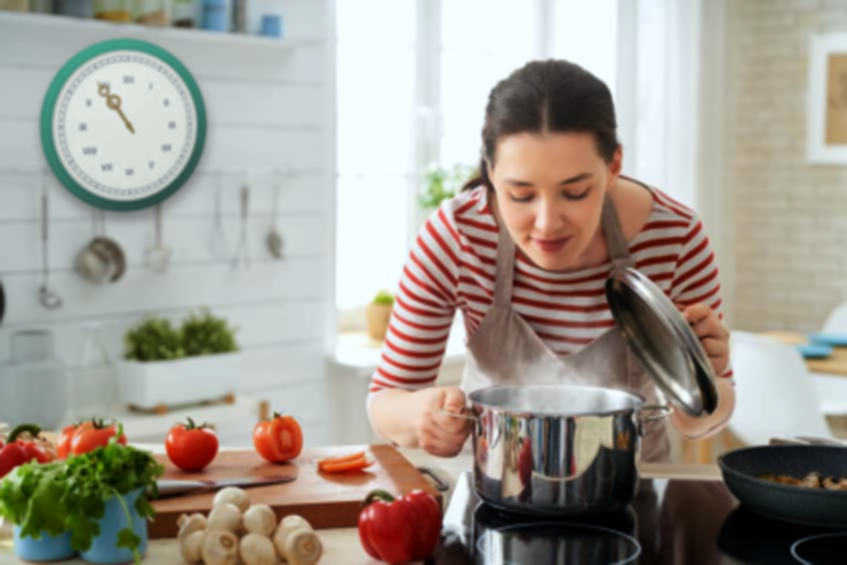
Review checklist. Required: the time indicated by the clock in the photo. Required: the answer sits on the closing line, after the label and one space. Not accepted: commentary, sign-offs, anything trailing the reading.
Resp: 10:54
